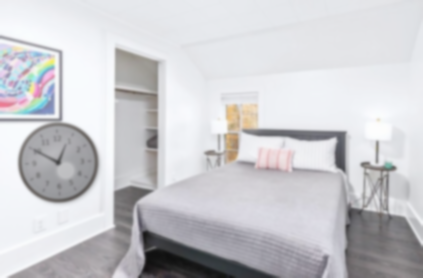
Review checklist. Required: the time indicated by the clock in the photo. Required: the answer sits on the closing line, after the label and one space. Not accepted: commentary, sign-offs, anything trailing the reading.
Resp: 12:50
